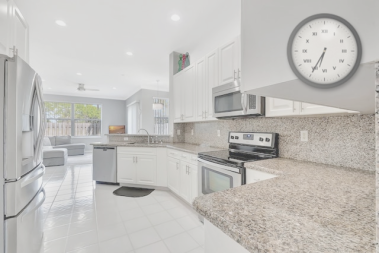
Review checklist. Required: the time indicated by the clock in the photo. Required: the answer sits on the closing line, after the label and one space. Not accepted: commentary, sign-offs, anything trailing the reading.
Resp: 6:35
